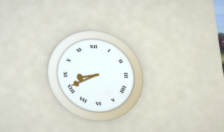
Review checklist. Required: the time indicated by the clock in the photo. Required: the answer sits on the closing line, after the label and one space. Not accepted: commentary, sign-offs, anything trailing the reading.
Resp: 8:41
